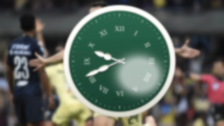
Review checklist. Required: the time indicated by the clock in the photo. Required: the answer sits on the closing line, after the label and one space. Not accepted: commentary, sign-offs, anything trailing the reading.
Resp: 9:41
